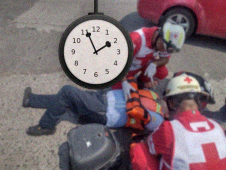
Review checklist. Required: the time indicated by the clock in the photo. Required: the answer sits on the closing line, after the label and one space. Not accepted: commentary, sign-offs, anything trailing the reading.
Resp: 1:56
